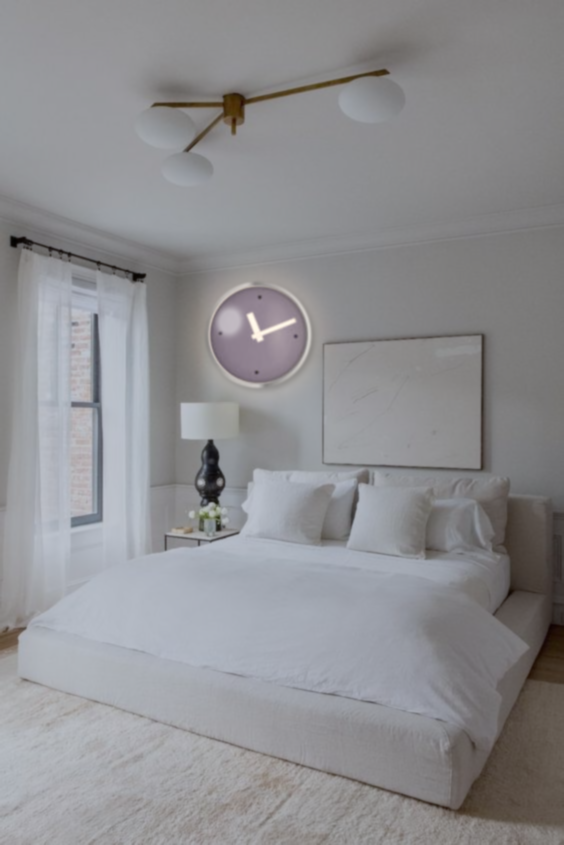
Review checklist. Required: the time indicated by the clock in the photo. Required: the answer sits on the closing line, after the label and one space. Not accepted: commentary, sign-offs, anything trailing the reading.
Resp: 11:11
